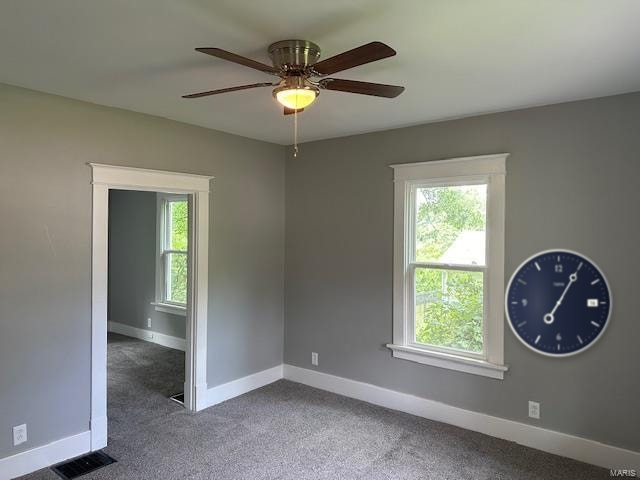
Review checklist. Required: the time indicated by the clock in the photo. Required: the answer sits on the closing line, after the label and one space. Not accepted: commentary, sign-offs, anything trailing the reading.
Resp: 7:05
